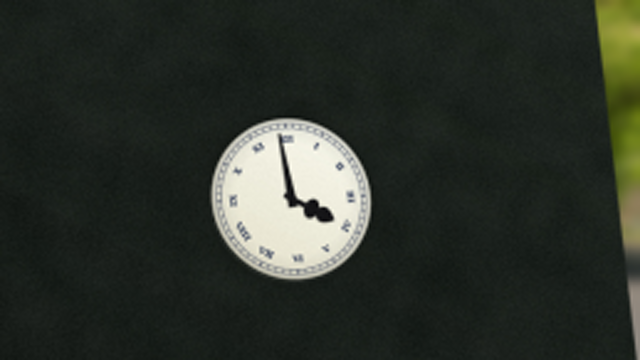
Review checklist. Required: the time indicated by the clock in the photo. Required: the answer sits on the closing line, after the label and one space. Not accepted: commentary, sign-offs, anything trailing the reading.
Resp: 3:59
